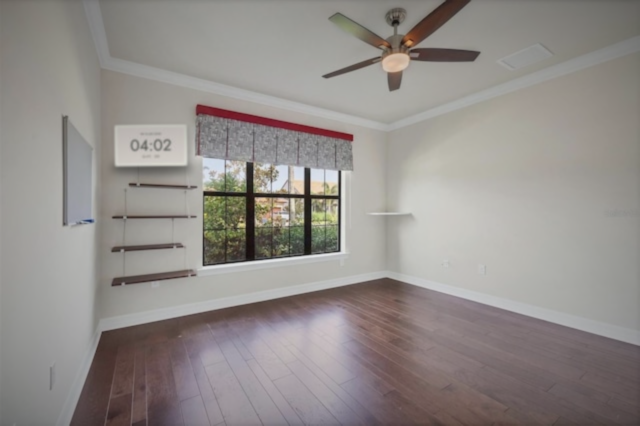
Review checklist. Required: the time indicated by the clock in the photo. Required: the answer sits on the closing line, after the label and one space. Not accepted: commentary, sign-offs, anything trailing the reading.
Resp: 4:02
